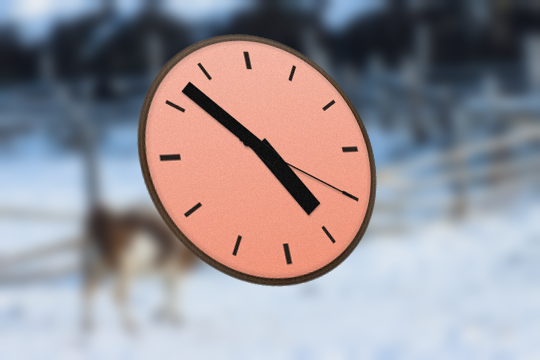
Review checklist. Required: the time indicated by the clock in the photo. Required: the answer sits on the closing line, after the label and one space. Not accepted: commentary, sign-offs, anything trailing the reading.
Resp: 4:52:20
